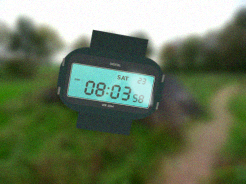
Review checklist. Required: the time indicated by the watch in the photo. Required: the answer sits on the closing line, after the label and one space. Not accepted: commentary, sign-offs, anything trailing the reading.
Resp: 8:03:58
